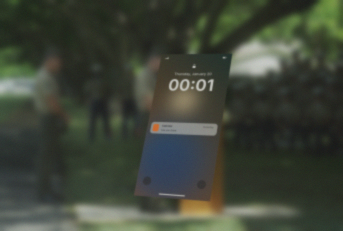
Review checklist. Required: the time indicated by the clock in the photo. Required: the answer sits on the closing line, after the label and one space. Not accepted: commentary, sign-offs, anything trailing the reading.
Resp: 0:01
